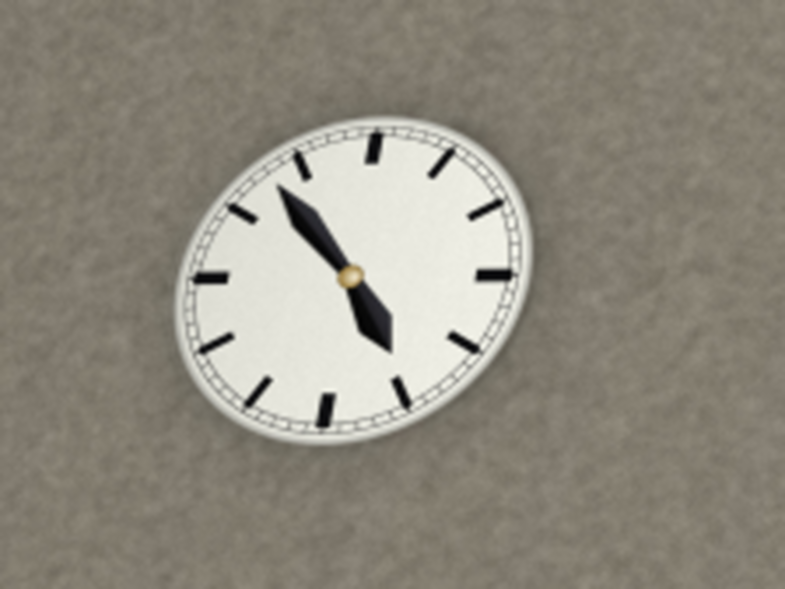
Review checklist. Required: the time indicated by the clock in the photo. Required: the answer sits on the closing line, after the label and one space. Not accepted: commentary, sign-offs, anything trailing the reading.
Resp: 4:53
